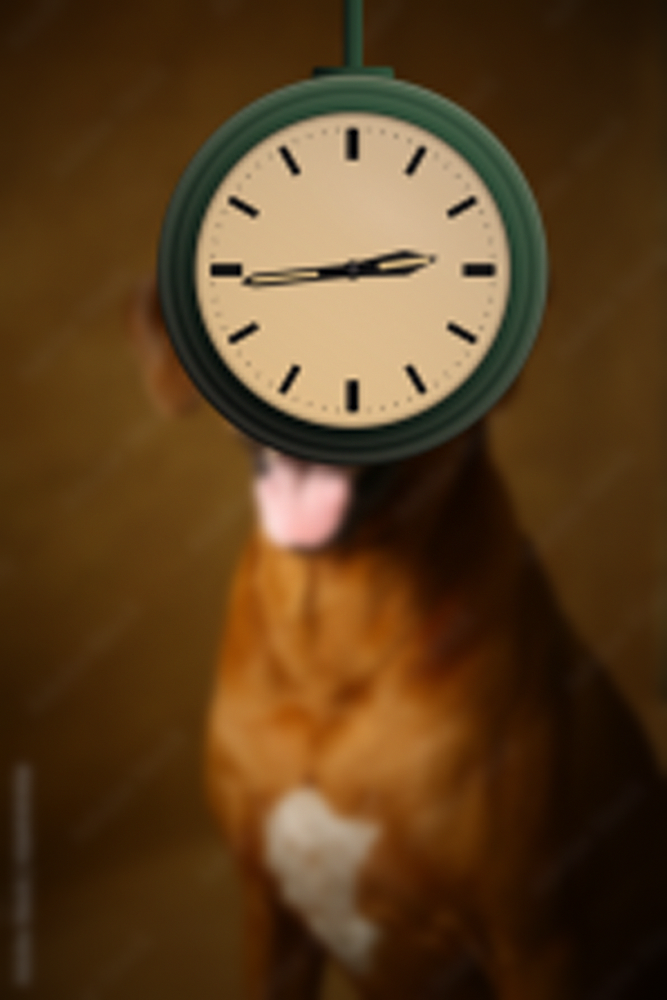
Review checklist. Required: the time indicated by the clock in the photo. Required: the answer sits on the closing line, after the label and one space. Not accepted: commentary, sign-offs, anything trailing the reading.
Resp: 2:44
